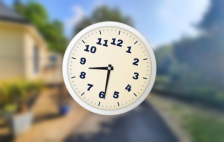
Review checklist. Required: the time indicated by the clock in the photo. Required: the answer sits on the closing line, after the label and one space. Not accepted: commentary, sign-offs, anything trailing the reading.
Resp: 8:29
